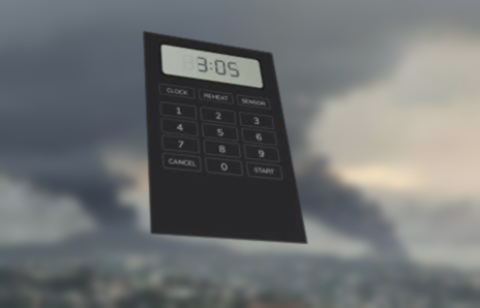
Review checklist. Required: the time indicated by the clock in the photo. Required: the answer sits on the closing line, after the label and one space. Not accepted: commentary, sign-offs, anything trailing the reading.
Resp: 3:05
